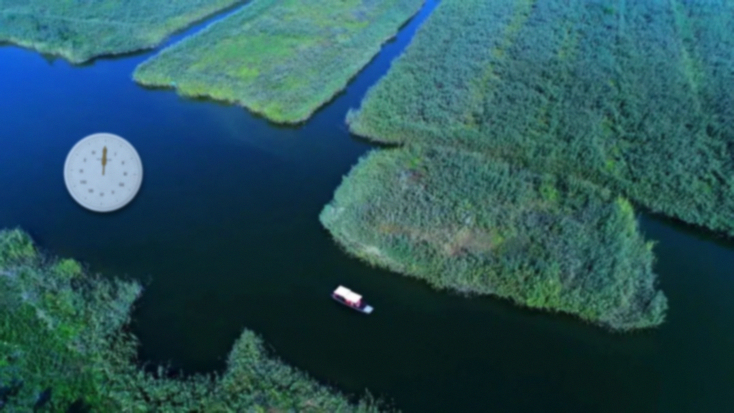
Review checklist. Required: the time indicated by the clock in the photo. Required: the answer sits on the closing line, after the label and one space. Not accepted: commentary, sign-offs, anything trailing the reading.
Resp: 12:00
